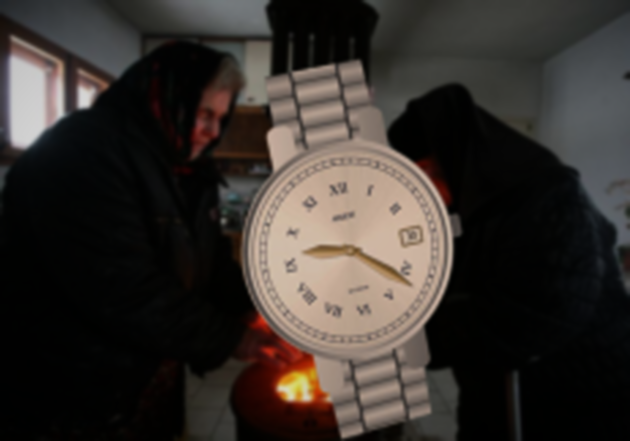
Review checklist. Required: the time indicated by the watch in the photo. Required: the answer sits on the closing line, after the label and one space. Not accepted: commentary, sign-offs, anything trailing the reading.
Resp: 9:22
